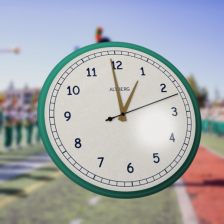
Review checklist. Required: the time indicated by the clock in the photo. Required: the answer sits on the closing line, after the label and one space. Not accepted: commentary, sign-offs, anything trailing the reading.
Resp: 12:59:12
